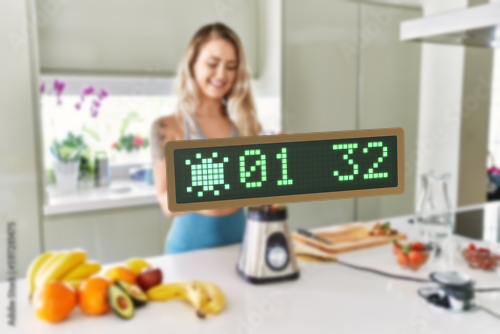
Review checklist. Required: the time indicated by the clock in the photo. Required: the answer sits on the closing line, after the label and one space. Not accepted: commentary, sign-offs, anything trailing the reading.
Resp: 1:32
